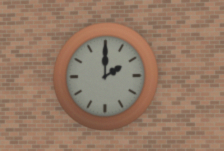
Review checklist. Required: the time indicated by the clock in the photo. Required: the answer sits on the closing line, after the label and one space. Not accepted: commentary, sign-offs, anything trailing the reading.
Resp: 2:00
